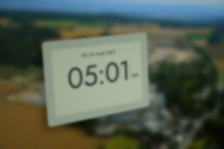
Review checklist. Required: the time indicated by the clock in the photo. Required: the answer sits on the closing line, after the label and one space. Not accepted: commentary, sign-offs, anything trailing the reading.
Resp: 5:01
